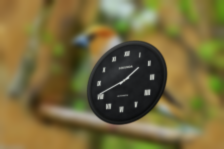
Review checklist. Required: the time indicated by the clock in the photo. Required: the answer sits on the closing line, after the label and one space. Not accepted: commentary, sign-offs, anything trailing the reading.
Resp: 1:41
